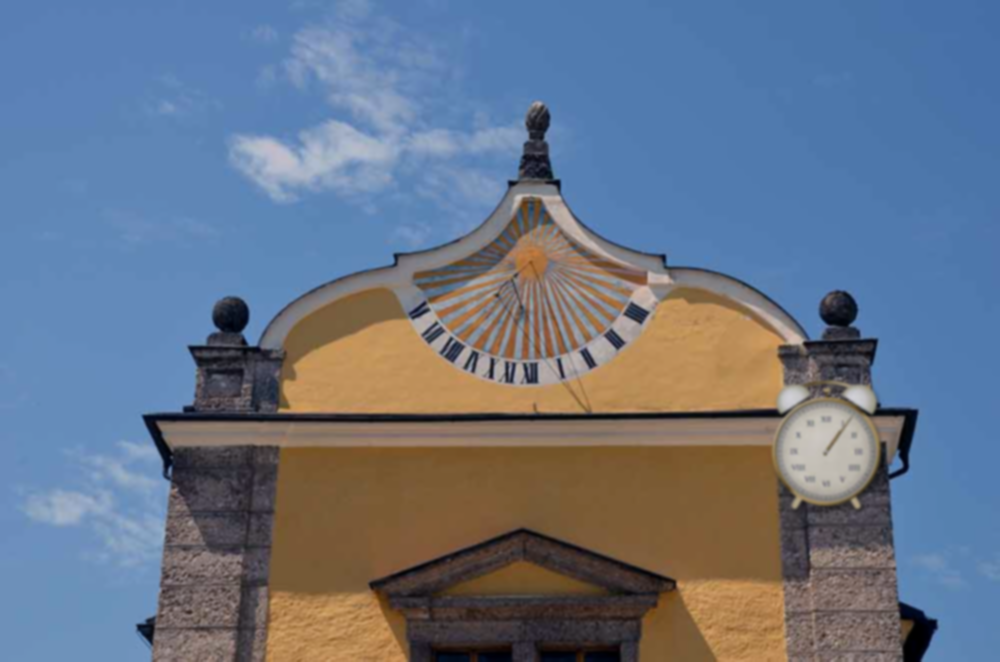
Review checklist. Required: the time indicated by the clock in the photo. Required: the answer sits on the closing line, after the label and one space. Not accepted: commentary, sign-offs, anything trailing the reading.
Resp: 1:06
